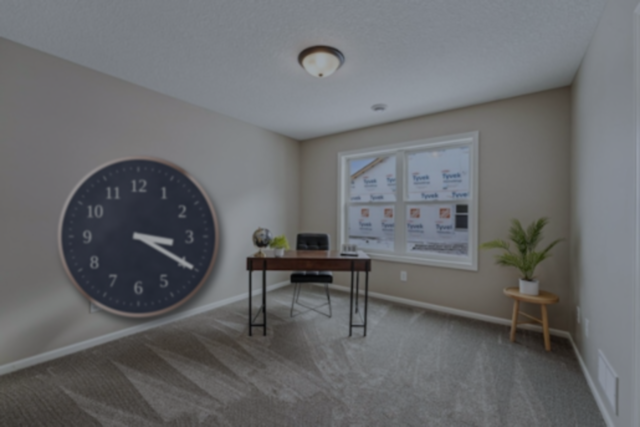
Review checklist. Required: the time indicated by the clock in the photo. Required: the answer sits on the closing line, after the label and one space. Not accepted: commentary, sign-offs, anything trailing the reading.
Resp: 3:20
